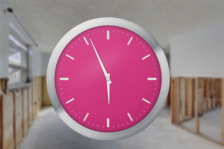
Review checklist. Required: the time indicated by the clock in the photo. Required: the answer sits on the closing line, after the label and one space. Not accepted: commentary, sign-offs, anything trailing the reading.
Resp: 5:56
